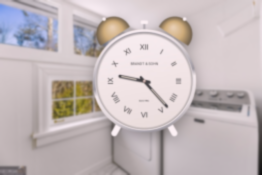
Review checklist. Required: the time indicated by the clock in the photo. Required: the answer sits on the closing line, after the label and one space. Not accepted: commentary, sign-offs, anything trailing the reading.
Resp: 9:23
